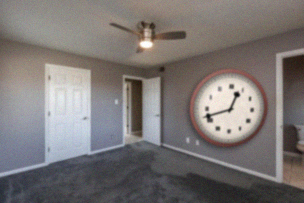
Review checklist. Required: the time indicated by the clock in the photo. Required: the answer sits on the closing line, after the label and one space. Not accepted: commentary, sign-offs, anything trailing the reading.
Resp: 12:42
